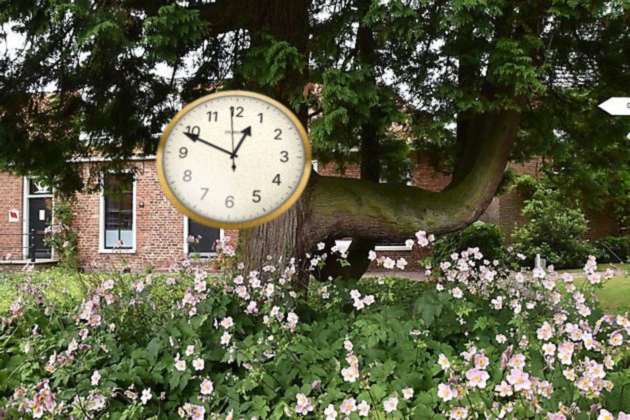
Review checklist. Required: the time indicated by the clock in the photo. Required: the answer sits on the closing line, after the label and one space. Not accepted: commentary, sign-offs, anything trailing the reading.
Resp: 12:48:59
